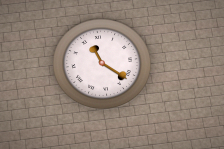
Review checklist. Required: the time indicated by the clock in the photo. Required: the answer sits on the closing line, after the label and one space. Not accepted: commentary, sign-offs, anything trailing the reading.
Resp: 11:22
